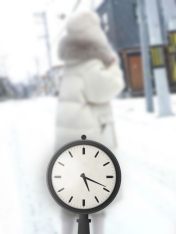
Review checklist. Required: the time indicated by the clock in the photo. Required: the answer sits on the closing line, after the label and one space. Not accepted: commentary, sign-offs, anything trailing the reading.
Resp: 5:19
